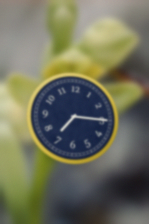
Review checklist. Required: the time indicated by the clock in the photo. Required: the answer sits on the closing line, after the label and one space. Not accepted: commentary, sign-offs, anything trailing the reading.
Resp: 7:15
